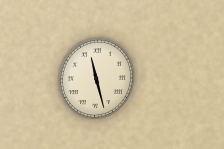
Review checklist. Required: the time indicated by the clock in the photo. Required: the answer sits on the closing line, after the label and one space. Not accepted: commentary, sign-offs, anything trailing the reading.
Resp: 11:27
